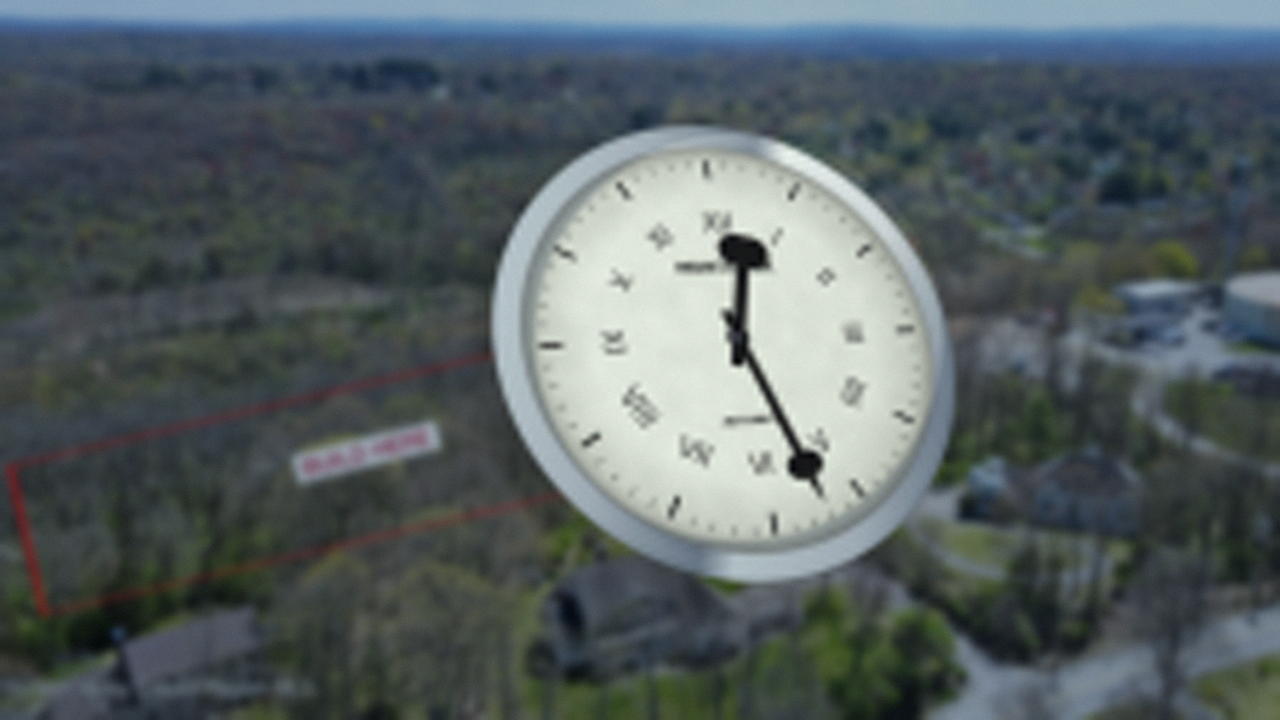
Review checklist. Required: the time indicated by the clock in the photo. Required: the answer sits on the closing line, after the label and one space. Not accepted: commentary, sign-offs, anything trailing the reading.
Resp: 12:27
